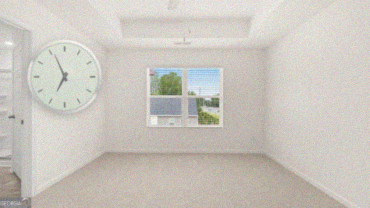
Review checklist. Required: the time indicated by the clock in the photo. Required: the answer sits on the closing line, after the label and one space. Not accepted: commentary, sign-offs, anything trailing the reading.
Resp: 6:56
